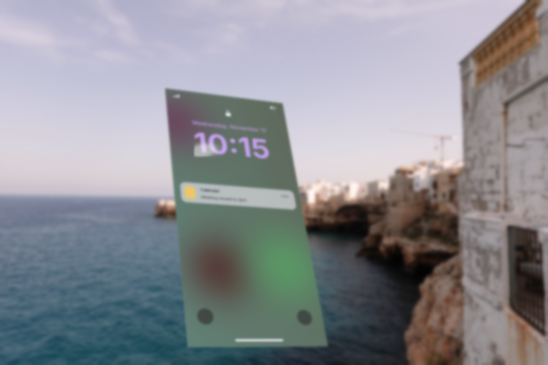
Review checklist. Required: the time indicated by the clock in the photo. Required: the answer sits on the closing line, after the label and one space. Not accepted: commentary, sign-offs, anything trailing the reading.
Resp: 10:15
